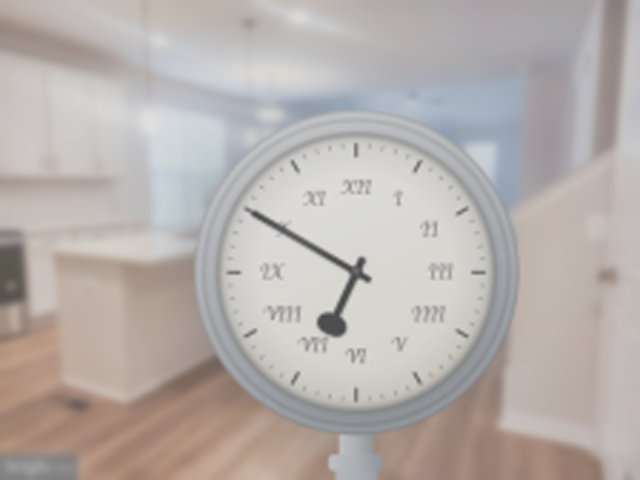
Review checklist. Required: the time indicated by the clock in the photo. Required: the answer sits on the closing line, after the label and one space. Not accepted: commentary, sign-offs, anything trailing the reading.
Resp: 6:50
